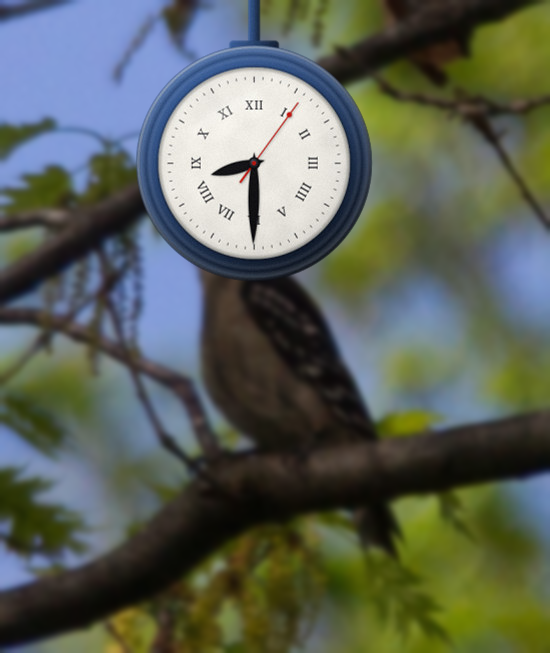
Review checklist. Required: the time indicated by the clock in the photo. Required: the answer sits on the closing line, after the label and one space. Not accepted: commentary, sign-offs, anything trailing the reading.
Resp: 8:30:06
